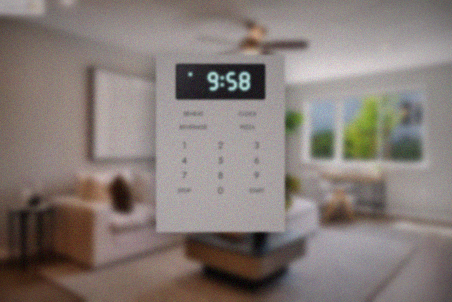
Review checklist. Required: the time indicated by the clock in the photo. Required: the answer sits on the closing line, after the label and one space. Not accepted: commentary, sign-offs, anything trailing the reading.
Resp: 9:58
